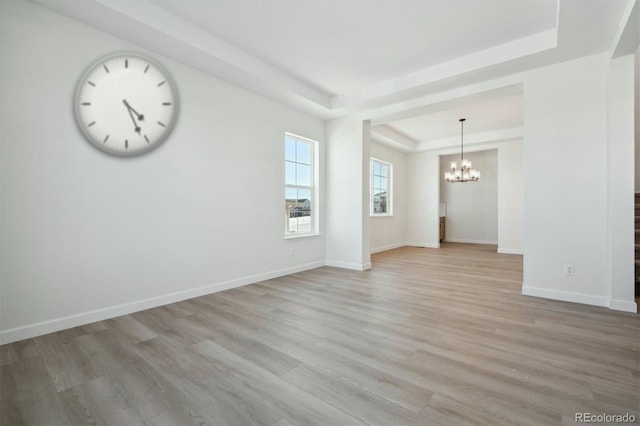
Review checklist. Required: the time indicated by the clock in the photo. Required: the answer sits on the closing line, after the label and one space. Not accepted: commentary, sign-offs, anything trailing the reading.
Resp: 4:26
